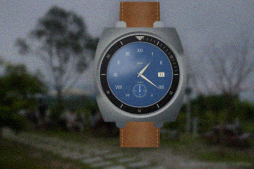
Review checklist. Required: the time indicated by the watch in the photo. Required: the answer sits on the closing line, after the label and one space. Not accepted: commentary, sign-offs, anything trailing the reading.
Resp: 1:21
